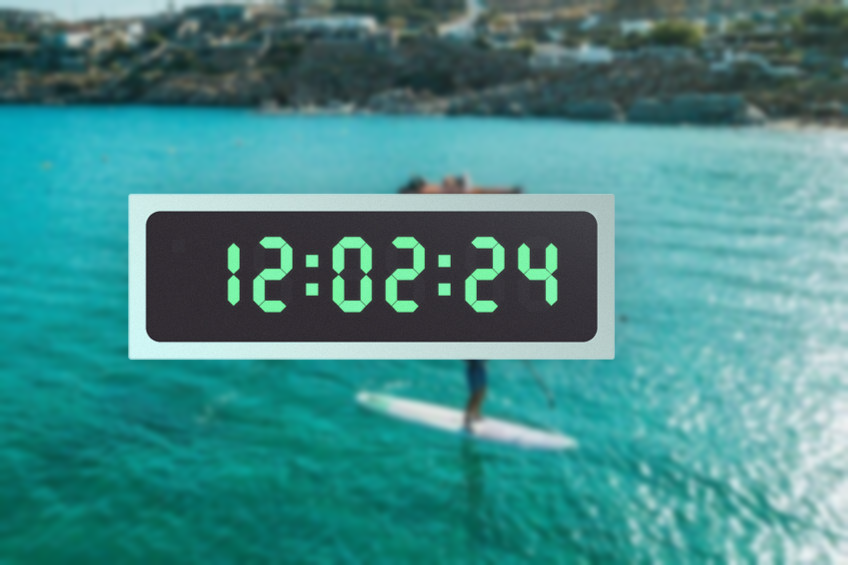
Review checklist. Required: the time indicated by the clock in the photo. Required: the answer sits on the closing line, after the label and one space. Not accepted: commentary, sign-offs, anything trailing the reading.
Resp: 12:02:24
